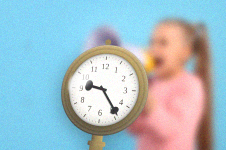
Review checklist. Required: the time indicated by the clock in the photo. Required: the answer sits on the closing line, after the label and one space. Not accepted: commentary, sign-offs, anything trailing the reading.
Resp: 9:24
